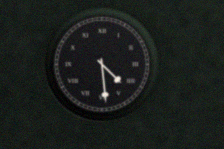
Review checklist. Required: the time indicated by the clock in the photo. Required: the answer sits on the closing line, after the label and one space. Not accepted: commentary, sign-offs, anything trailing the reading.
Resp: 4:29
